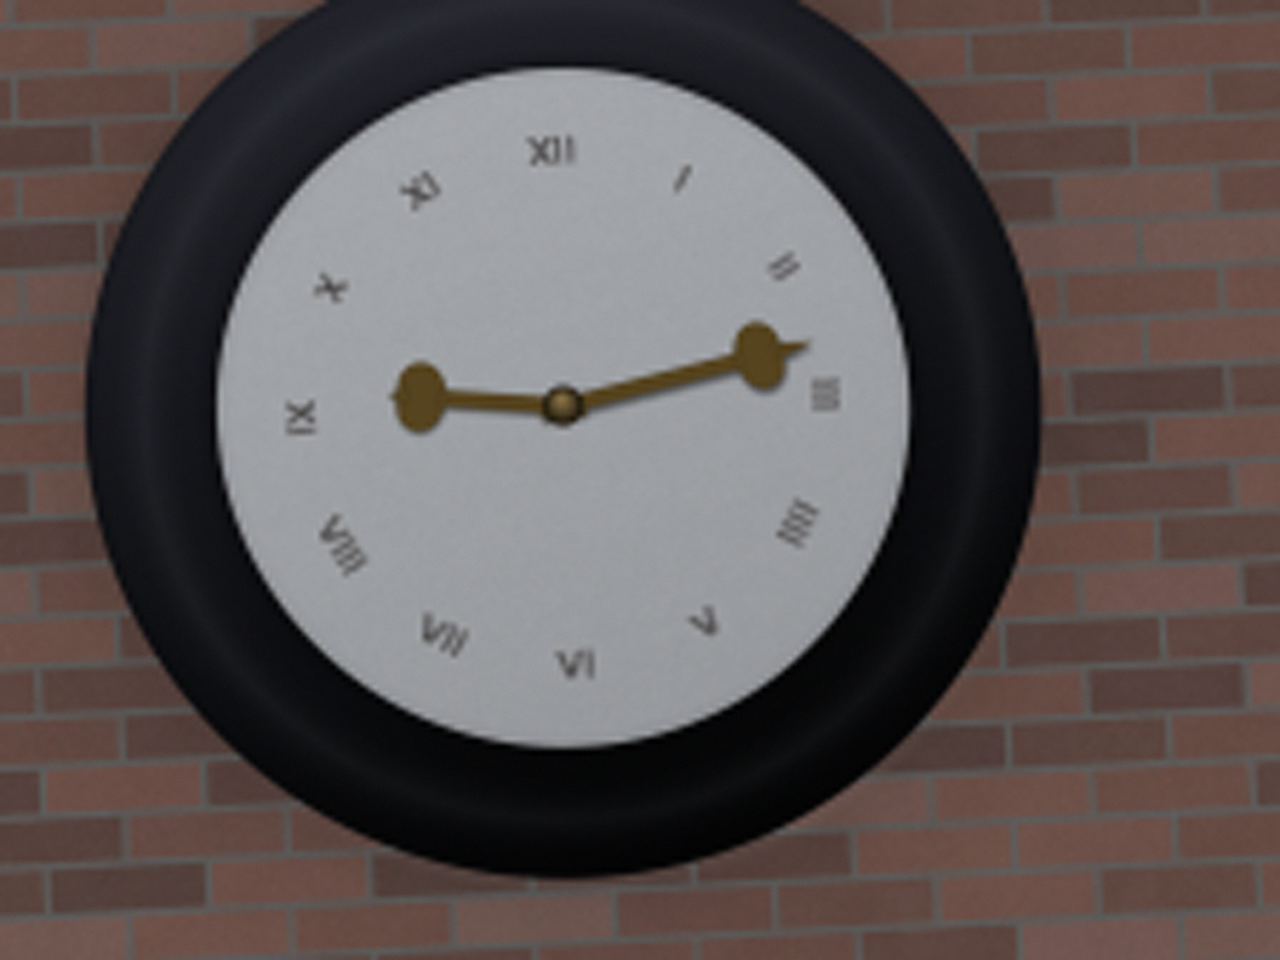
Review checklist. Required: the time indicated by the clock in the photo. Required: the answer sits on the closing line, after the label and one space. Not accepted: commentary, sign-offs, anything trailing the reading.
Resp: 9:13
